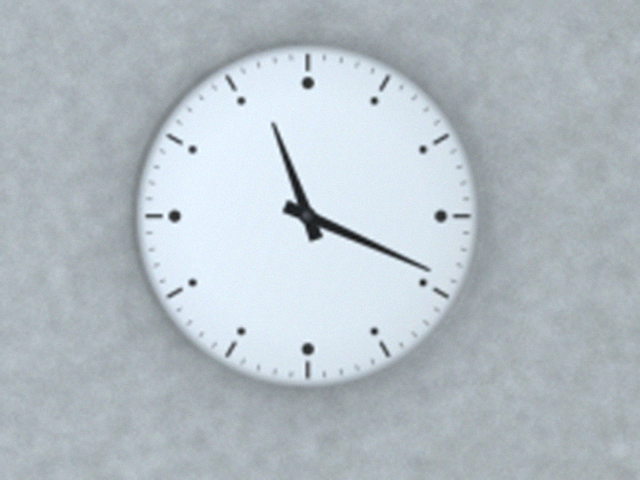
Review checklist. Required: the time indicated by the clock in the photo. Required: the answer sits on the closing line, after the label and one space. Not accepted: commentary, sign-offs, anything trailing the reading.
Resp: 11:19
